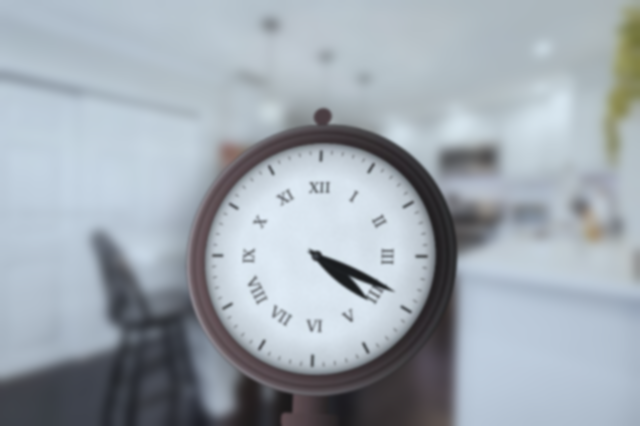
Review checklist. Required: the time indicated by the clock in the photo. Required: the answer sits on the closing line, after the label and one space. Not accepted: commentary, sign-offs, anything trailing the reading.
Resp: 4:19
